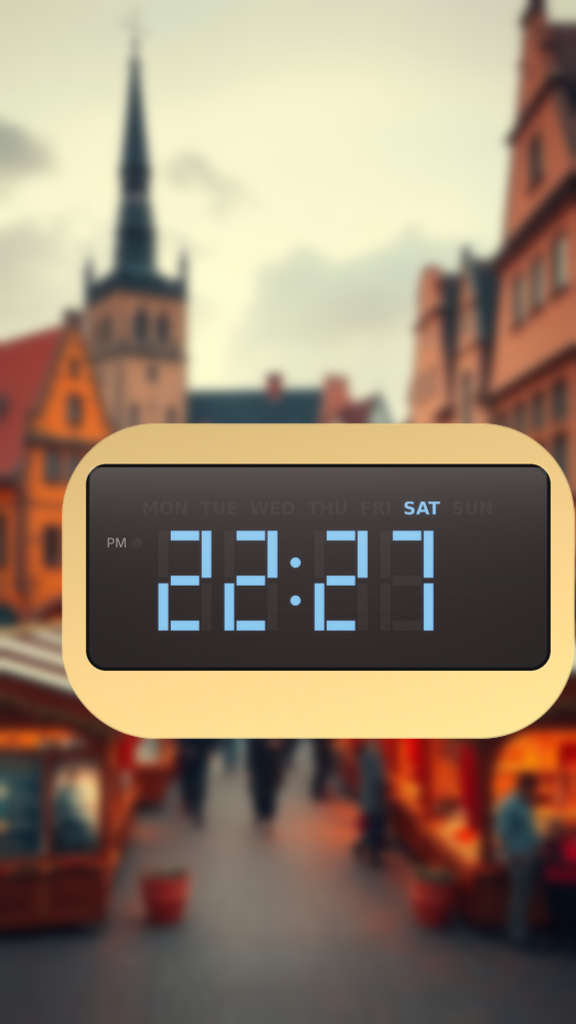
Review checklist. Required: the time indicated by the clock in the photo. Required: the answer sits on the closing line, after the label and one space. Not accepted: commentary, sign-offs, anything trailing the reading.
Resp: 22:27
